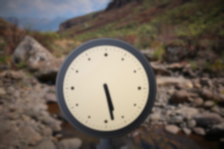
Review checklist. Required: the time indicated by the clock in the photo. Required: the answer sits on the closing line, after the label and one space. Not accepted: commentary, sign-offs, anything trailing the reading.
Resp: 5:28
